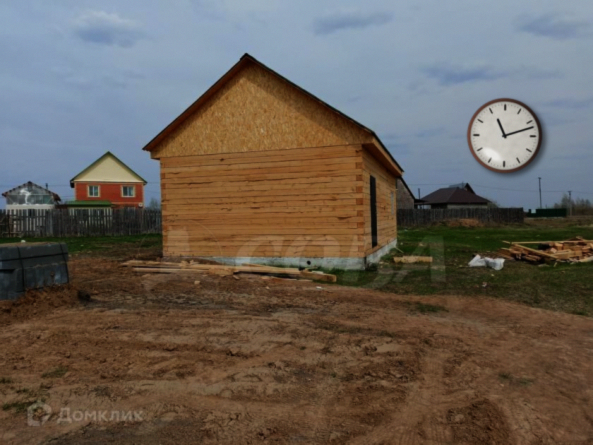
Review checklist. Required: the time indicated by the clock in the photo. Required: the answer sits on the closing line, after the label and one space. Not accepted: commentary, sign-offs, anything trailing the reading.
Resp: 11:12
